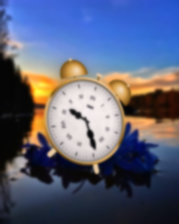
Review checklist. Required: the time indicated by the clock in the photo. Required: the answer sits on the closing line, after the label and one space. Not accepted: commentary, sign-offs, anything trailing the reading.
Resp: 9:24
